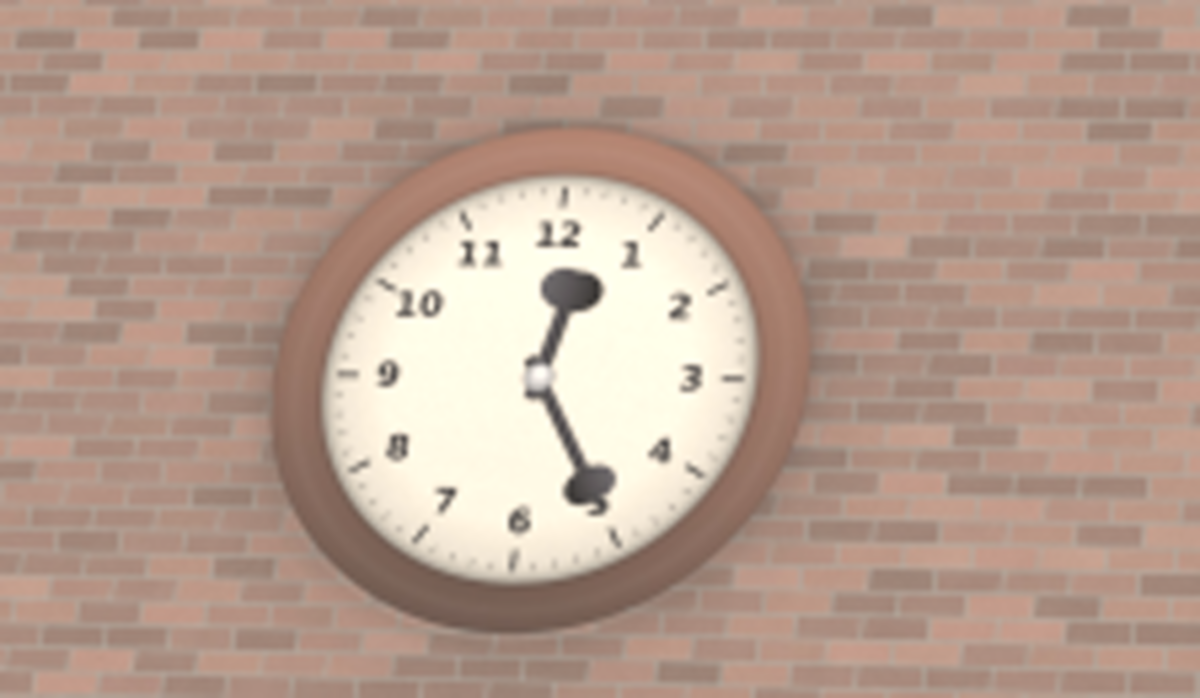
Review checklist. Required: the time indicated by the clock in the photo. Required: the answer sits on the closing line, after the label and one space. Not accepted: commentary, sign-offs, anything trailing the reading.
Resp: 12:25
